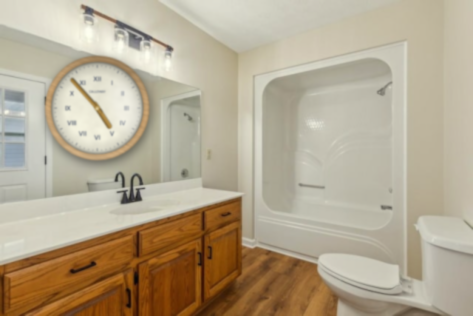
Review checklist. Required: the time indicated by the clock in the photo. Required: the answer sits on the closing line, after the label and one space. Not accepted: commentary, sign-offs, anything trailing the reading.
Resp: 4:53
